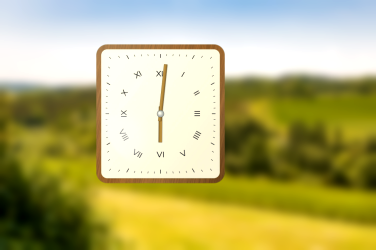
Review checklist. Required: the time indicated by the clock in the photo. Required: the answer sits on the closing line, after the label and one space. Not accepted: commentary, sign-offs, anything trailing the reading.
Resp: 6:01
